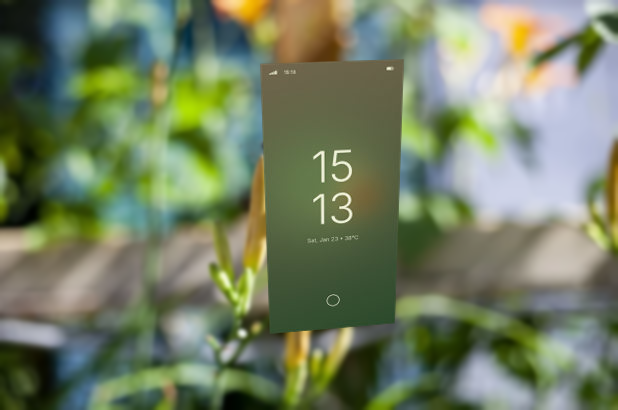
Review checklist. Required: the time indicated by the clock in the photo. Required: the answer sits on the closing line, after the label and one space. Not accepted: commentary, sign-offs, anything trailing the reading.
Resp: 15:13
